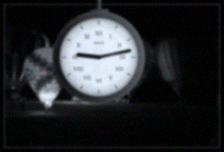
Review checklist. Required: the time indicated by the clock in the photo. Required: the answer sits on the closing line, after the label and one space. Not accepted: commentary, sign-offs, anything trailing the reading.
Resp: 9:13
